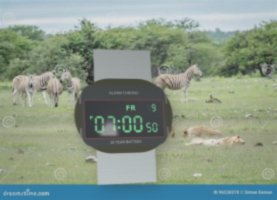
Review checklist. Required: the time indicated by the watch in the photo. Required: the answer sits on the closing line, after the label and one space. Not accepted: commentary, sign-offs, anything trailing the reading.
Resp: 7:00:50
